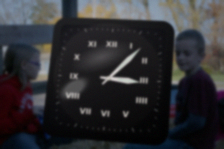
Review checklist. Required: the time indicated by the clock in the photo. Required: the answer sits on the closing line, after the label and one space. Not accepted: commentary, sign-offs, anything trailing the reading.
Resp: 3:07
